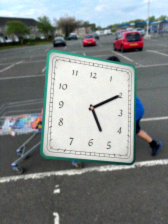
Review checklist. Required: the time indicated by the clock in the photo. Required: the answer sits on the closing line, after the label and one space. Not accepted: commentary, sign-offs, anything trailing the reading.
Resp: 5:10
